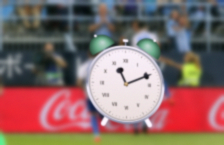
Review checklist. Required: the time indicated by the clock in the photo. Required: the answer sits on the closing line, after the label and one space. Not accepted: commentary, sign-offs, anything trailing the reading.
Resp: 11:11
